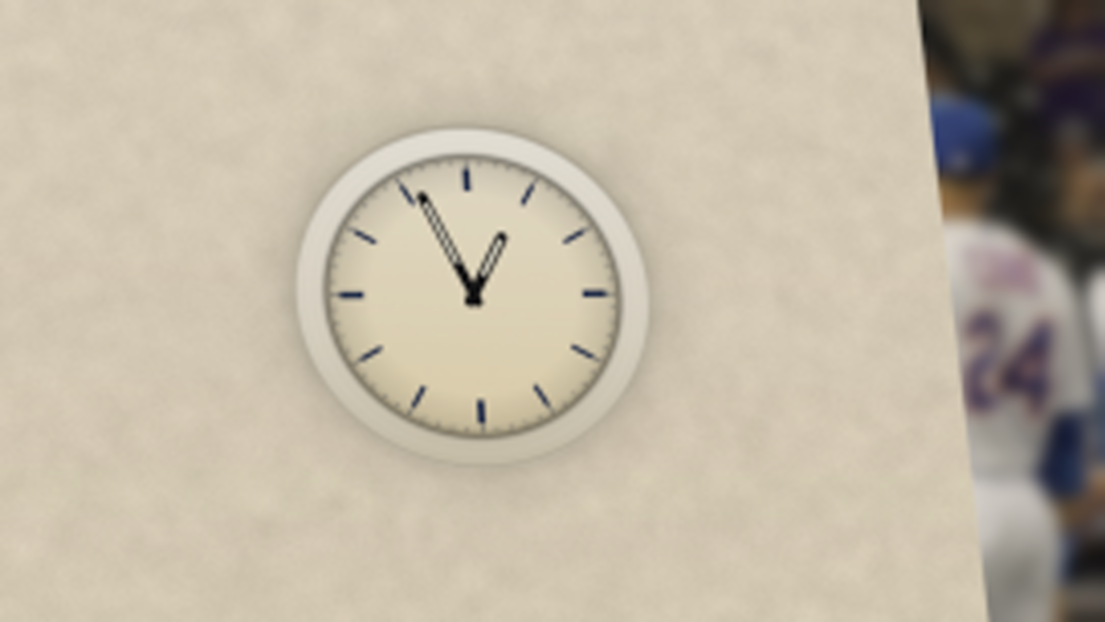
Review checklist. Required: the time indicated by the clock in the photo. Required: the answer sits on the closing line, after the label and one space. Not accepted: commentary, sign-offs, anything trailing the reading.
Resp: 12:56
